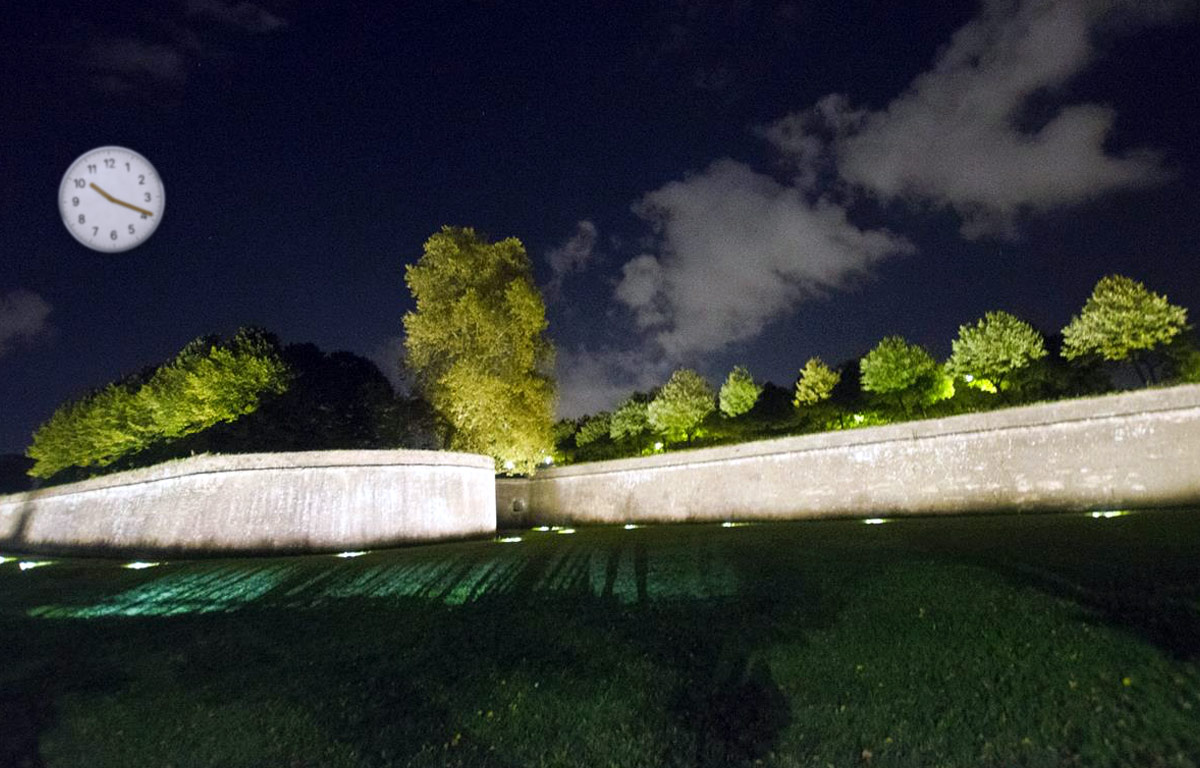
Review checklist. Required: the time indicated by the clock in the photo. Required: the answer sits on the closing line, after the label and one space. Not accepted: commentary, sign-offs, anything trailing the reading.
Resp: 10:19
